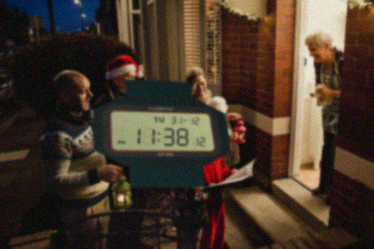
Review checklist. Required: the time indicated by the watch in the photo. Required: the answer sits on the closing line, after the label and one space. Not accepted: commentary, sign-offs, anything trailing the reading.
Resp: 11:38
